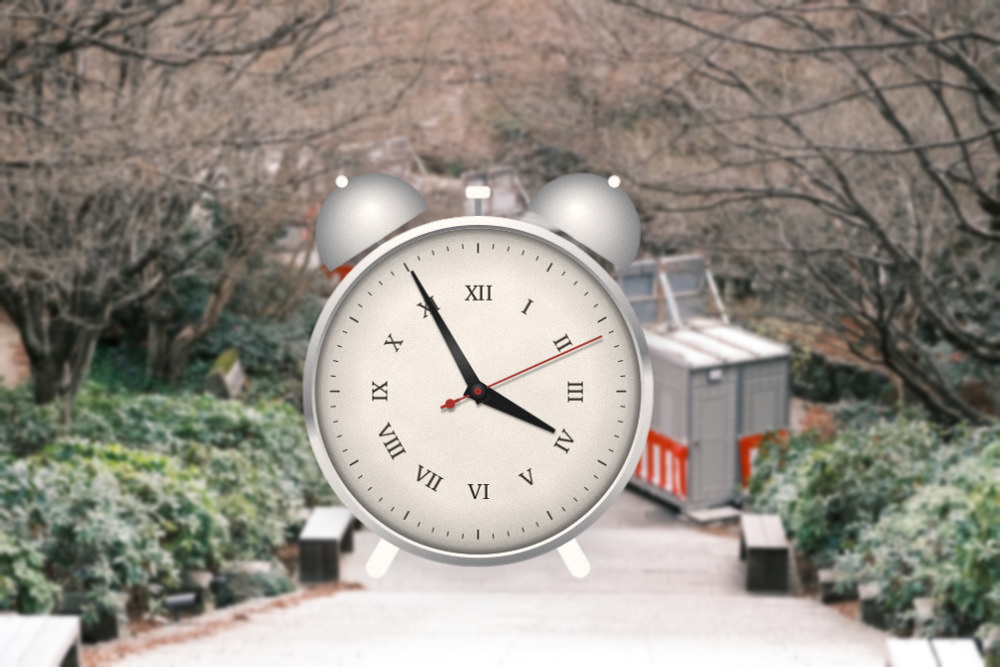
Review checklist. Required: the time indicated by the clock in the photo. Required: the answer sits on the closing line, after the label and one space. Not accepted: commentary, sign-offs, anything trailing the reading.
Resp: 3:55:11
